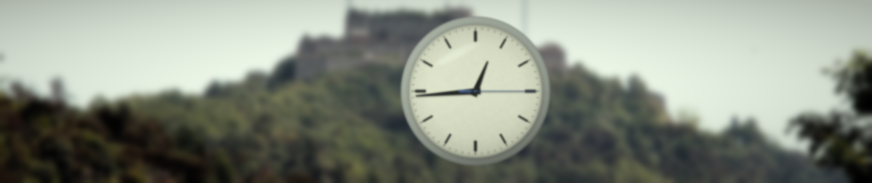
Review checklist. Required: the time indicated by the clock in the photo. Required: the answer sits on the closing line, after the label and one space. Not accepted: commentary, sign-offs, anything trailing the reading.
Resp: 12:44:15
